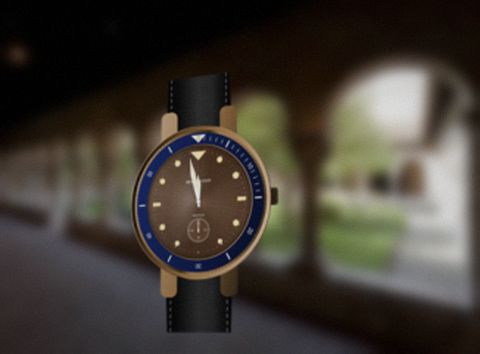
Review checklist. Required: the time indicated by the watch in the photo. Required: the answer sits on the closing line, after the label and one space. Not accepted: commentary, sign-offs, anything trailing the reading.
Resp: 11:58
